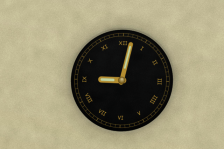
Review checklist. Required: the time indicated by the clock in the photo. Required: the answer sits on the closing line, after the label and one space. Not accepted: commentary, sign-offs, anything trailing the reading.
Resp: 9:02
